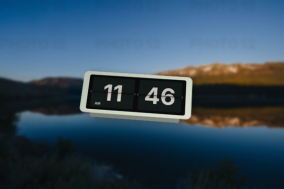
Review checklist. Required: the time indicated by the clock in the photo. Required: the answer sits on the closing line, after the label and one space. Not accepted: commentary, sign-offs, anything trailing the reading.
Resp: 11:46
